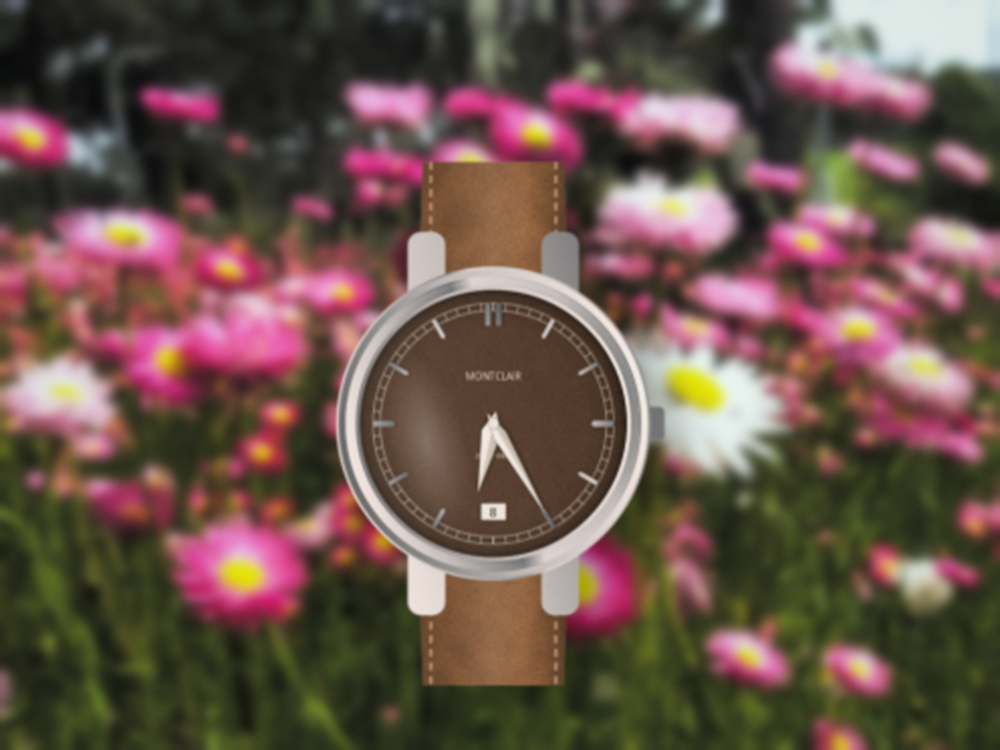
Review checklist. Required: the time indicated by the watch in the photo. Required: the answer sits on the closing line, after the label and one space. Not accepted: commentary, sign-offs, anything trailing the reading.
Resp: 6:25
